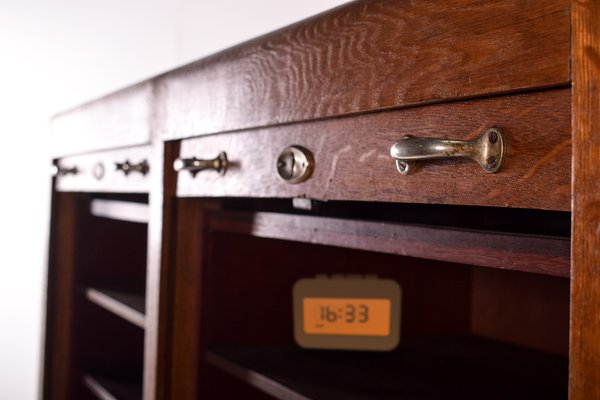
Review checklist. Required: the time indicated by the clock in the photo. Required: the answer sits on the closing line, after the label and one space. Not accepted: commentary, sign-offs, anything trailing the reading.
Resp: 16:33
